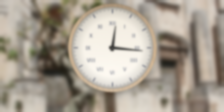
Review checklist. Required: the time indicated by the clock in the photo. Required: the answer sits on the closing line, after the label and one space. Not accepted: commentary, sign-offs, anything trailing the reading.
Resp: 12:16
